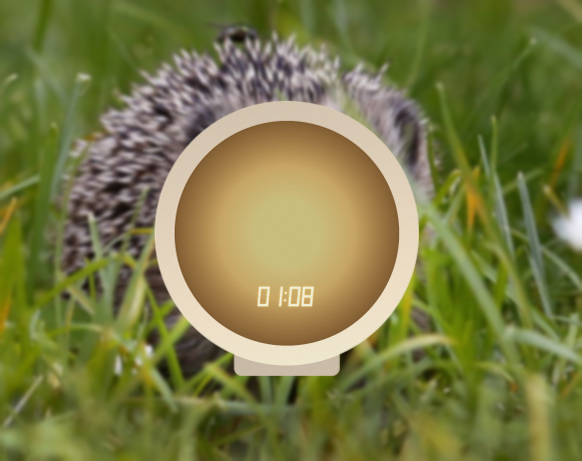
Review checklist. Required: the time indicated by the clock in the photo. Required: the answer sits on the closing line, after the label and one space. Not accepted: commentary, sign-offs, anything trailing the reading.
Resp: 1:08
